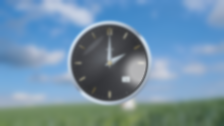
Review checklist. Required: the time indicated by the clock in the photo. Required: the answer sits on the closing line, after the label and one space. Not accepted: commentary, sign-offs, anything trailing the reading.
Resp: 2:00
